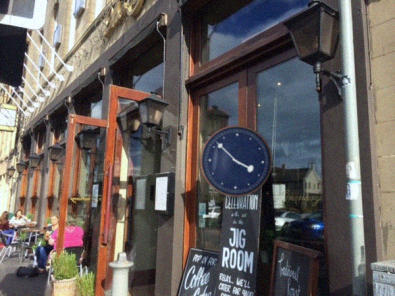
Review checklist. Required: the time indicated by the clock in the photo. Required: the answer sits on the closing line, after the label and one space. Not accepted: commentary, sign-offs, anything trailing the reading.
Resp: 3:52
